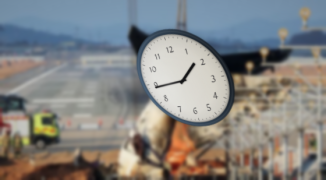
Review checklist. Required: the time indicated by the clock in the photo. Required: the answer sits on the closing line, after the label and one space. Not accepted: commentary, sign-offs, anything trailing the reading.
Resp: 1:44
